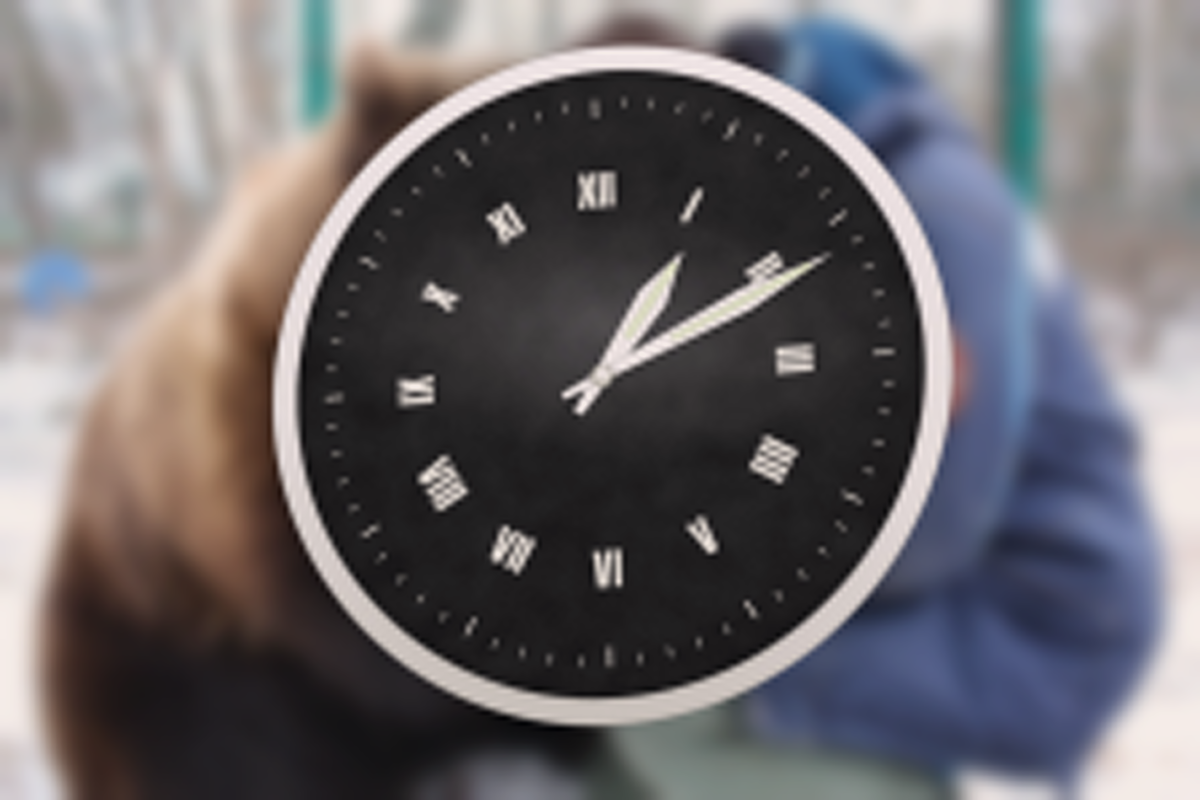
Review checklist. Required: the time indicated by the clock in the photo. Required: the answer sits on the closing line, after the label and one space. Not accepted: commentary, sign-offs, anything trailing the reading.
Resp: 1:11
